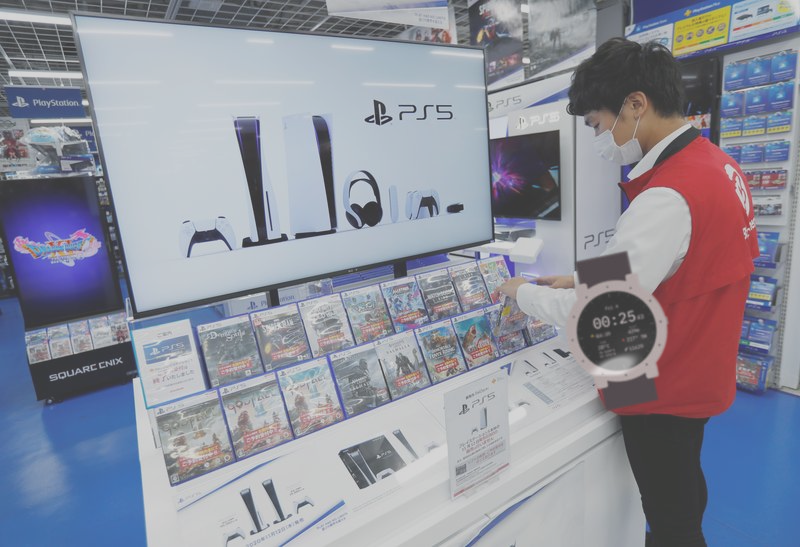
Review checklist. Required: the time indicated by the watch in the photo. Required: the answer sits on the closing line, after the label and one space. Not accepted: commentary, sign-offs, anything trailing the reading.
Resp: 0:25
